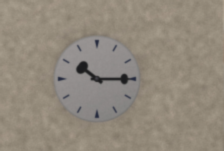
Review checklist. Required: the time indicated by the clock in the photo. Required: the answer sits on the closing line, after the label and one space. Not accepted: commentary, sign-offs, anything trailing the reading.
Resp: 10:15
